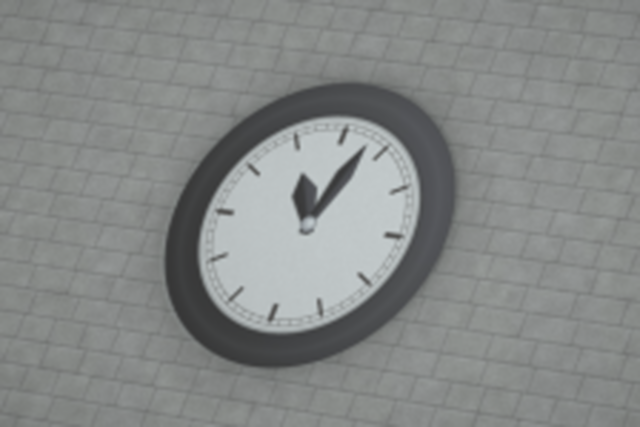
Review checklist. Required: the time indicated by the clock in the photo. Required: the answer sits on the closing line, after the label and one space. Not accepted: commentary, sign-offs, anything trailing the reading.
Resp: 11:03
